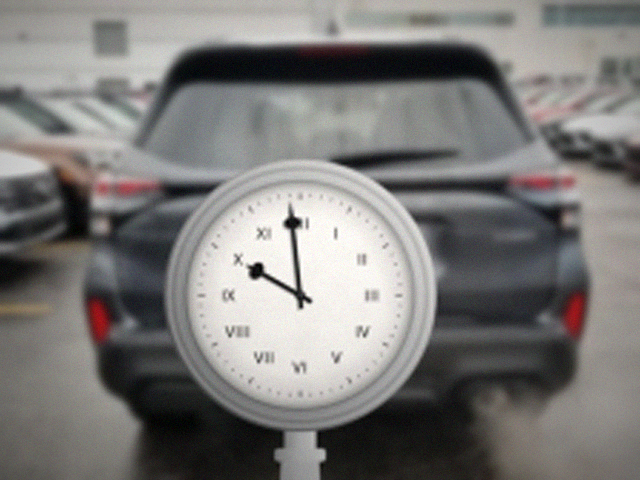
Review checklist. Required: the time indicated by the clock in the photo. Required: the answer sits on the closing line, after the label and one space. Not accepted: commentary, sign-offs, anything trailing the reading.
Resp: 9:59
